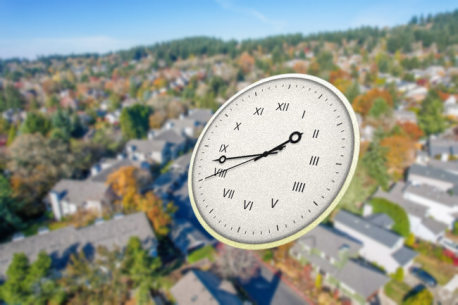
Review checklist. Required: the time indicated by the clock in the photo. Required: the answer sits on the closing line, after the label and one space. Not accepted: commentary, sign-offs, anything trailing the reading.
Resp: 1:42:40
